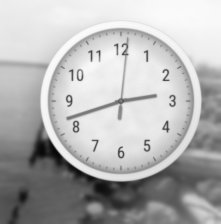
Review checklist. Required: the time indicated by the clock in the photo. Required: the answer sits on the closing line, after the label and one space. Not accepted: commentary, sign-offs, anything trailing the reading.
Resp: 2:42:01
